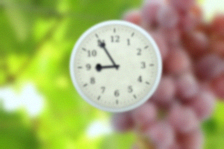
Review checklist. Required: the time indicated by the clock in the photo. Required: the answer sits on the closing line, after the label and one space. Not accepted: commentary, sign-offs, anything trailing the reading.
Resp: 8:55
